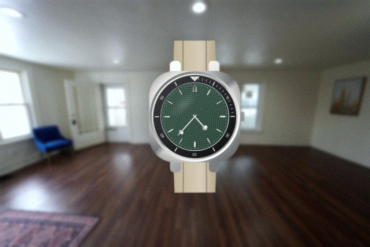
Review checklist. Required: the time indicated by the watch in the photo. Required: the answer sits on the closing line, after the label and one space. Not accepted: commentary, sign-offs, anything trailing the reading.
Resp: 4:37
